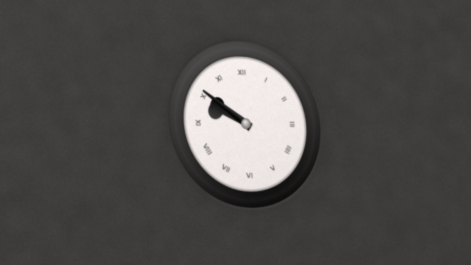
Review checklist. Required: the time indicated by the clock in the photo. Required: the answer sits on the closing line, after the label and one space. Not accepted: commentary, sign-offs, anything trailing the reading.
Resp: 9:51
